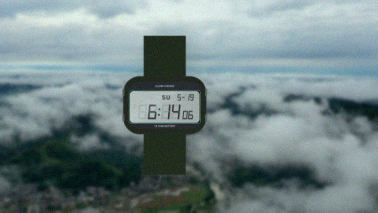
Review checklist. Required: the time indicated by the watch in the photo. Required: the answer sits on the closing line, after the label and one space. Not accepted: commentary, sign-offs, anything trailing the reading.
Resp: 6:14:06
